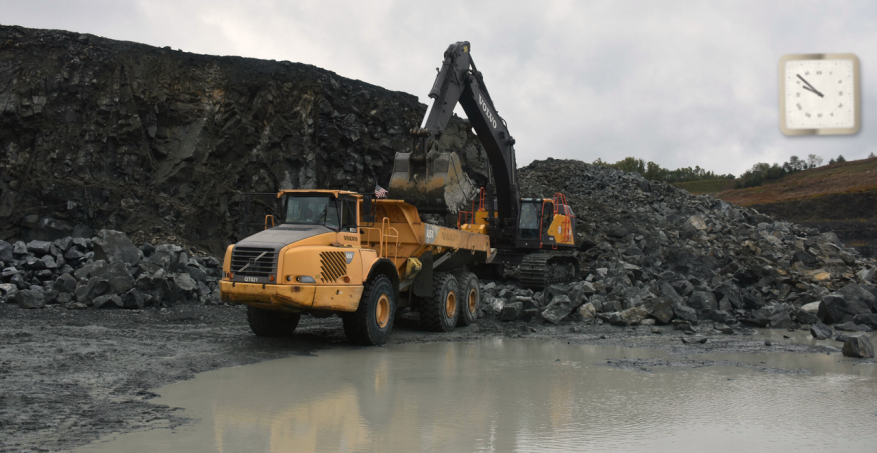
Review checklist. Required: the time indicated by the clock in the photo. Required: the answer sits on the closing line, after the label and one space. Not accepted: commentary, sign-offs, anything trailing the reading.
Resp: 9:52
